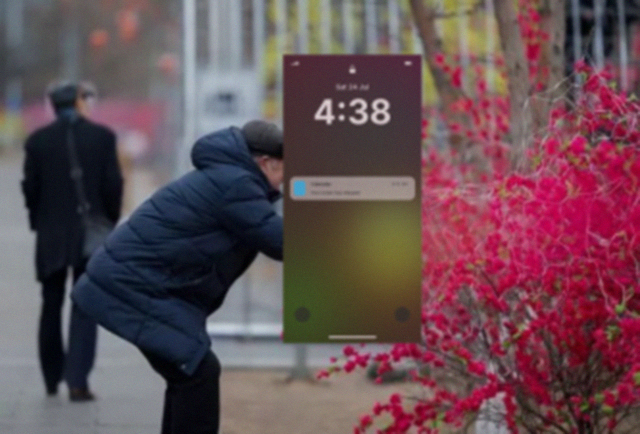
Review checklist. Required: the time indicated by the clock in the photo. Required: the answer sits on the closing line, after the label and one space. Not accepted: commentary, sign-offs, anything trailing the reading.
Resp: 4:38
